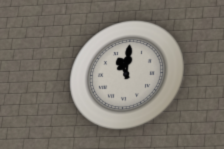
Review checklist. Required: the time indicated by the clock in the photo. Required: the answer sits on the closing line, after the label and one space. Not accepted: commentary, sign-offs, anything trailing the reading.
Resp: 11:00
